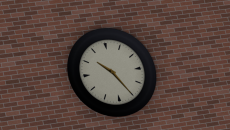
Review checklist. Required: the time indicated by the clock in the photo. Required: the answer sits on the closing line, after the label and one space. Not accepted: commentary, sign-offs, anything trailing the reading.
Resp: 10:25
